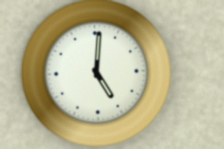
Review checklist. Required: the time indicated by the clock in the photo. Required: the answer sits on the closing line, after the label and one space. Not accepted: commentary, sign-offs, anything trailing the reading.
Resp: 5:01
